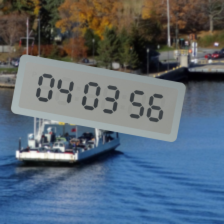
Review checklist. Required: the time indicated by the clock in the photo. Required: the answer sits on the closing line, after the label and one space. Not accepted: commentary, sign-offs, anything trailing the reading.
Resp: 4:03:56
